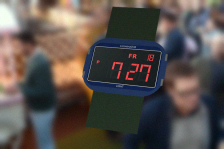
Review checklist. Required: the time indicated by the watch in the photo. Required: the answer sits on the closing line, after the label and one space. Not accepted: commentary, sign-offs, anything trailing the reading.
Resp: 7:27
